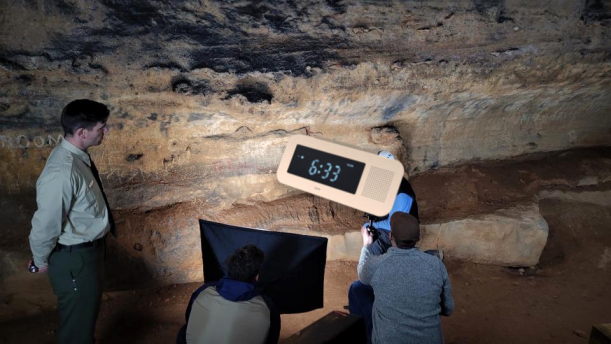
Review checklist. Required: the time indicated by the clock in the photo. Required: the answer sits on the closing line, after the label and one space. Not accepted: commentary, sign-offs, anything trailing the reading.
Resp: 6:33
